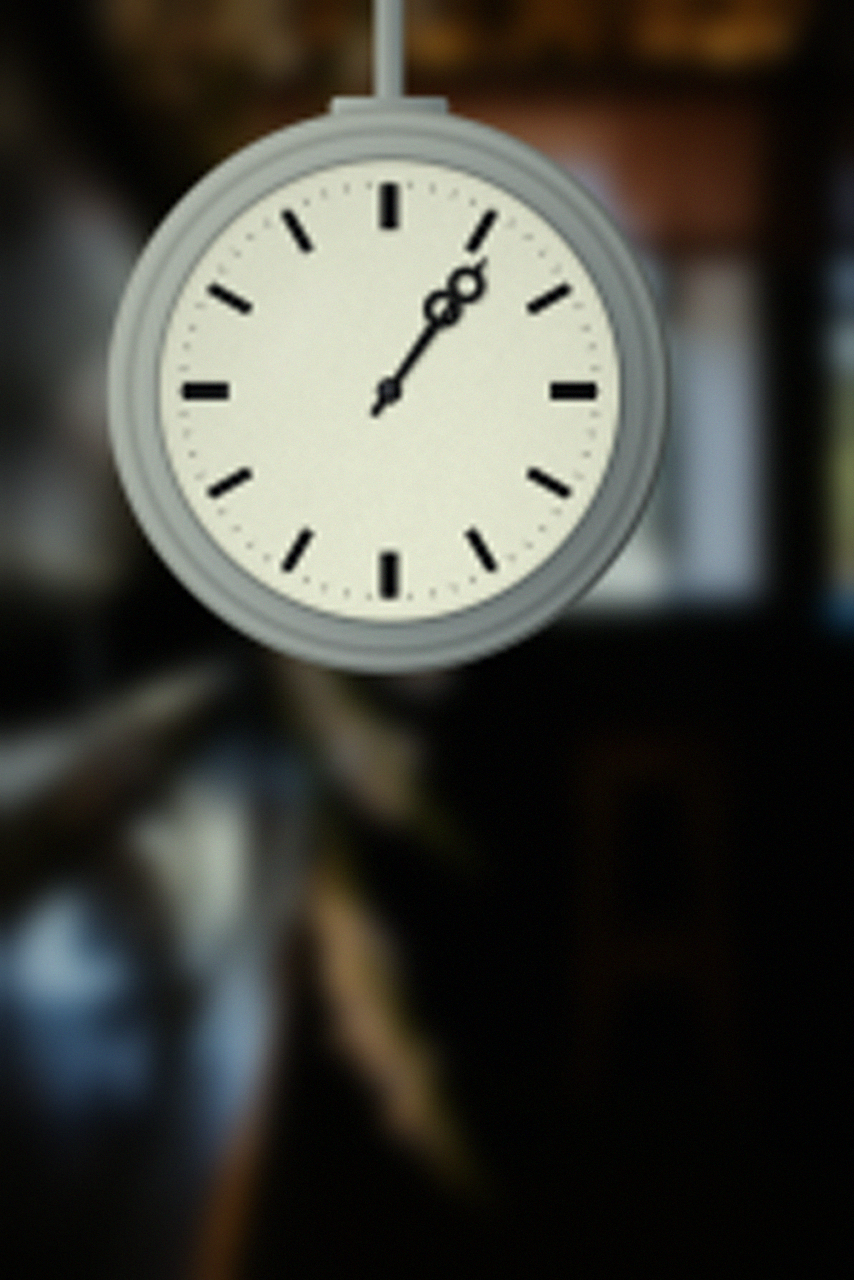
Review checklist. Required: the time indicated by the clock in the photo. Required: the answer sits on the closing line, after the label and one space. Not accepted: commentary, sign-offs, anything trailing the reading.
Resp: 1:06
